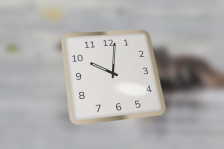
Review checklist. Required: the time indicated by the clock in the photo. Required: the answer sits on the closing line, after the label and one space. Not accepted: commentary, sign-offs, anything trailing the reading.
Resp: 10:02
